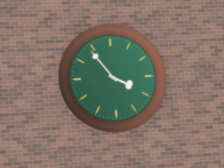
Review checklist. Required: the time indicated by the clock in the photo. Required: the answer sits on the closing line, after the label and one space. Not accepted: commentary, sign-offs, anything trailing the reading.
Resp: 3:54
